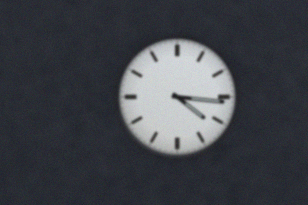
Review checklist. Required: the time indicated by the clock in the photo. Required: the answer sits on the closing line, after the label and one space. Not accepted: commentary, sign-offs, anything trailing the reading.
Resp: 4:16
